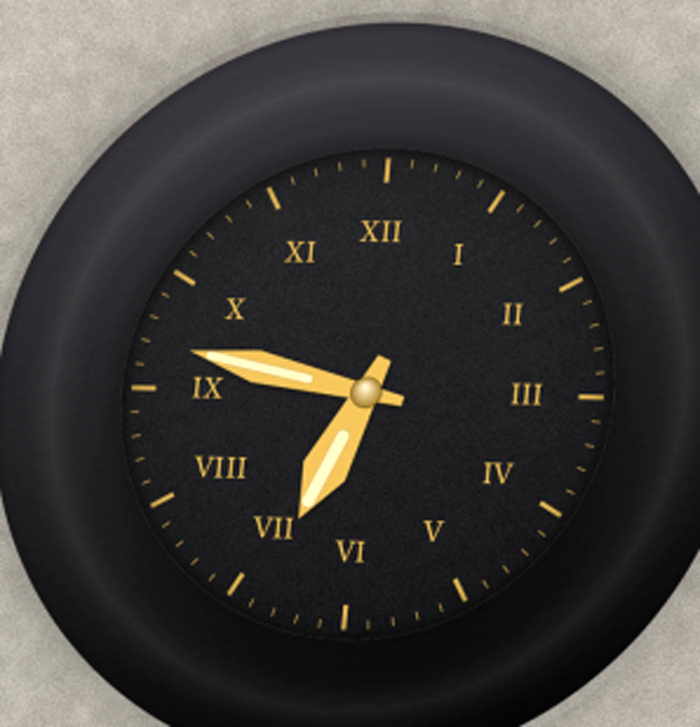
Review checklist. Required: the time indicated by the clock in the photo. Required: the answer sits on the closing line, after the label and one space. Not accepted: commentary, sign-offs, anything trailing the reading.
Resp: 6:47
